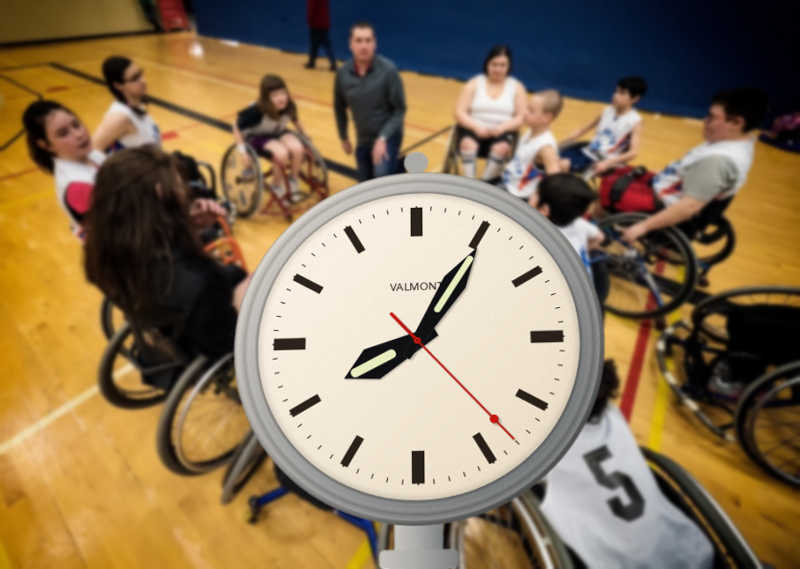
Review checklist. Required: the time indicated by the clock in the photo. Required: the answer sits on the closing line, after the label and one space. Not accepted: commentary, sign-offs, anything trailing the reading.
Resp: 8:05:23
